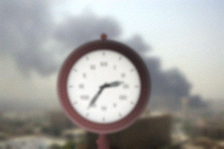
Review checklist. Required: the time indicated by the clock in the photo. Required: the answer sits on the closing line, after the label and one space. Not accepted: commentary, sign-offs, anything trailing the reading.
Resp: 2:36
